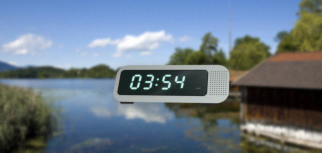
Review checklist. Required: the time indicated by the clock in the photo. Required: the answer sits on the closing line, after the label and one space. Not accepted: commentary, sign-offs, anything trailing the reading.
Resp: 3:54
